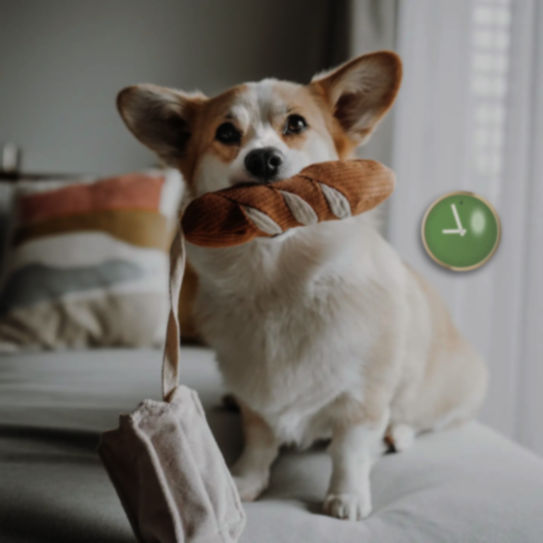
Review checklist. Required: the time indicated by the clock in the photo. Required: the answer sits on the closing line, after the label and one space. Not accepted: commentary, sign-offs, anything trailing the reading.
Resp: 8:57
